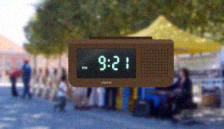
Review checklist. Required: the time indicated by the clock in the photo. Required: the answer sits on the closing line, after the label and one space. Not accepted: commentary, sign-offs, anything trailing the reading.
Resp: 9:21
